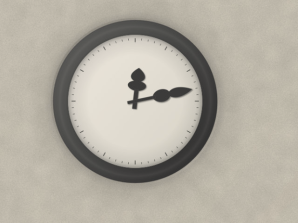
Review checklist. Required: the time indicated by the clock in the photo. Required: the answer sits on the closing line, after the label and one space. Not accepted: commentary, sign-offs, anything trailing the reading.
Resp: 12:13
